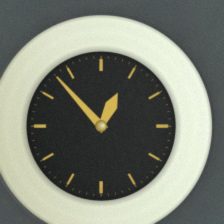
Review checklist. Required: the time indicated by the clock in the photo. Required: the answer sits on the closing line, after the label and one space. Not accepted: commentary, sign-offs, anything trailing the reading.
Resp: 12:53
